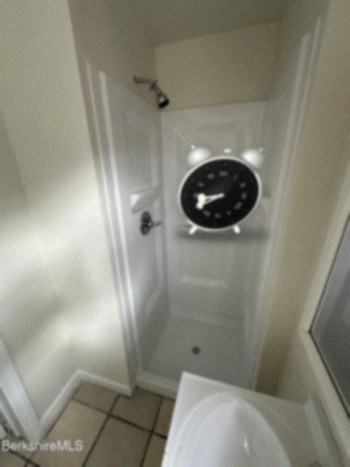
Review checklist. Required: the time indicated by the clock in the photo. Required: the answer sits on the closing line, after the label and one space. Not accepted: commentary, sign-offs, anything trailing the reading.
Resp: 8:40
